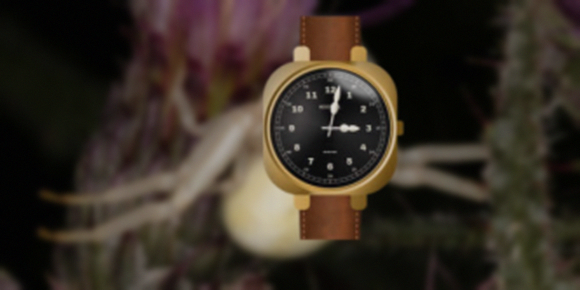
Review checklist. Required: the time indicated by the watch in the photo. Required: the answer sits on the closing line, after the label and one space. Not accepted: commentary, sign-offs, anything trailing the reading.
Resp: 3:02
